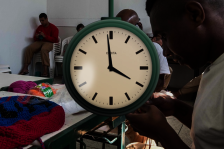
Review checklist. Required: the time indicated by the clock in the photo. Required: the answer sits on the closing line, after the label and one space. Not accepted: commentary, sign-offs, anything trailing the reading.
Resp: 3:59
